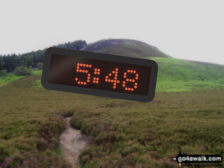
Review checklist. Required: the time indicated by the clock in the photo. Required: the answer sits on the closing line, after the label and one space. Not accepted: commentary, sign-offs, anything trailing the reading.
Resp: 5:48
